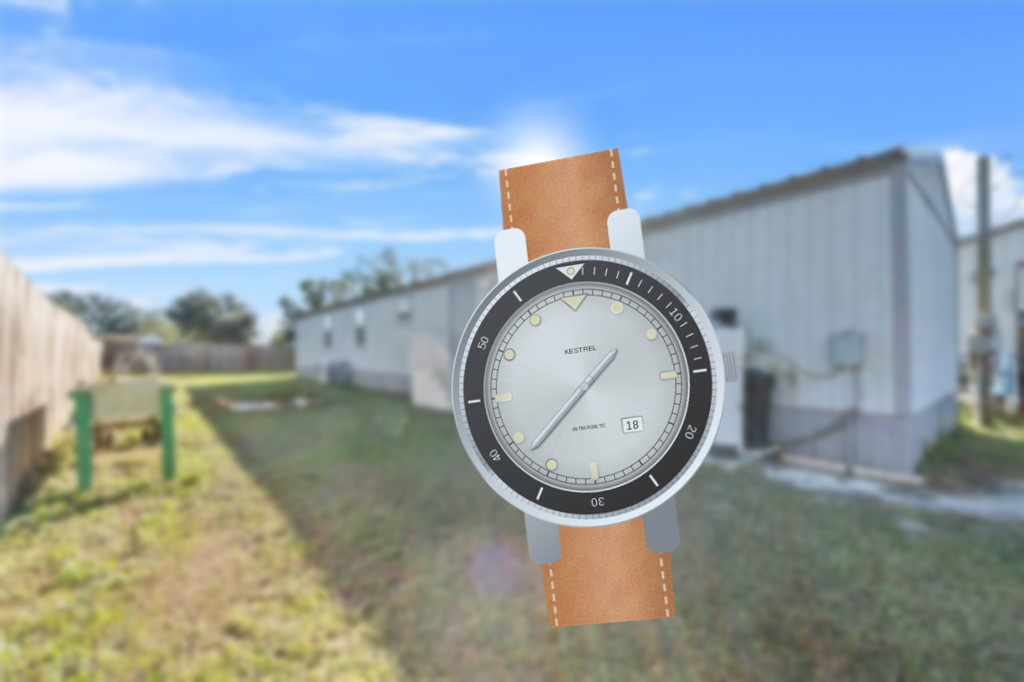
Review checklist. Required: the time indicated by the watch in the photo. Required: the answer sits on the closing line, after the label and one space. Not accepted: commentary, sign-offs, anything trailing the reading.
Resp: 1:38
